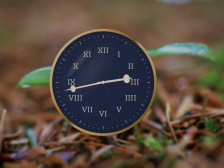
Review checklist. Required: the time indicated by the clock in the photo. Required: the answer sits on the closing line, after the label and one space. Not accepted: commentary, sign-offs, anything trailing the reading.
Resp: 2:43
